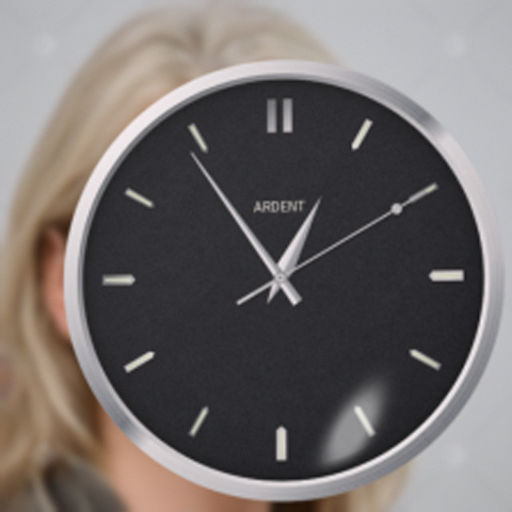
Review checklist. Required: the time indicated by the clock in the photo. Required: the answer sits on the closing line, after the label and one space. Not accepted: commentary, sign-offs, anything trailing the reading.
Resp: 12:54:10
